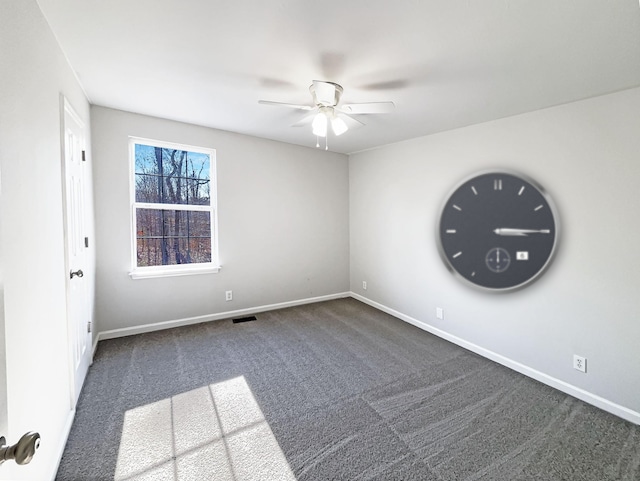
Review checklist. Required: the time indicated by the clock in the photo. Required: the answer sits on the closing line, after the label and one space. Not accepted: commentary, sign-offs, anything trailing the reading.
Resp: 3:15
